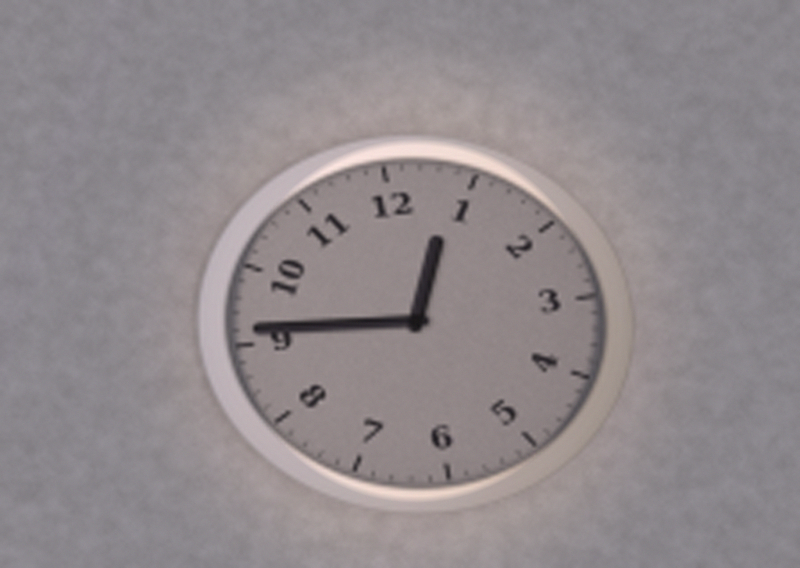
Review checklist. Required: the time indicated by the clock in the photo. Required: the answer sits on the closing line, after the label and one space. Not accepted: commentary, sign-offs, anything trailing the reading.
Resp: 12:46
